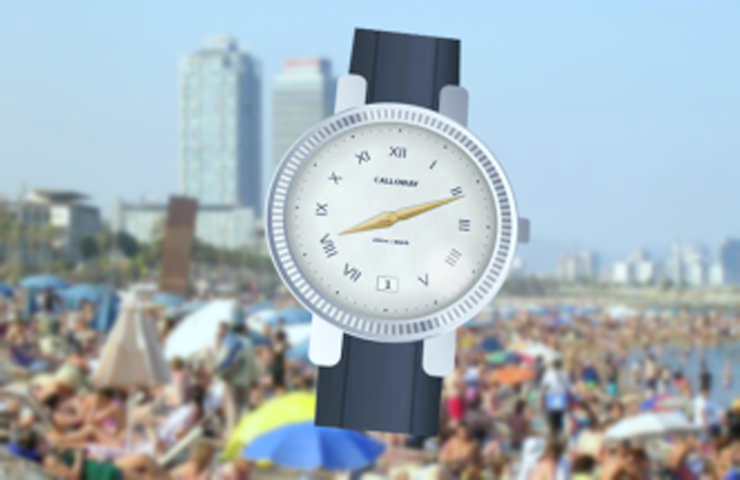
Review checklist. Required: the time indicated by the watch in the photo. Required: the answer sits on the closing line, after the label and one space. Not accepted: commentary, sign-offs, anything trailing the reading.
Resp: 8:11
